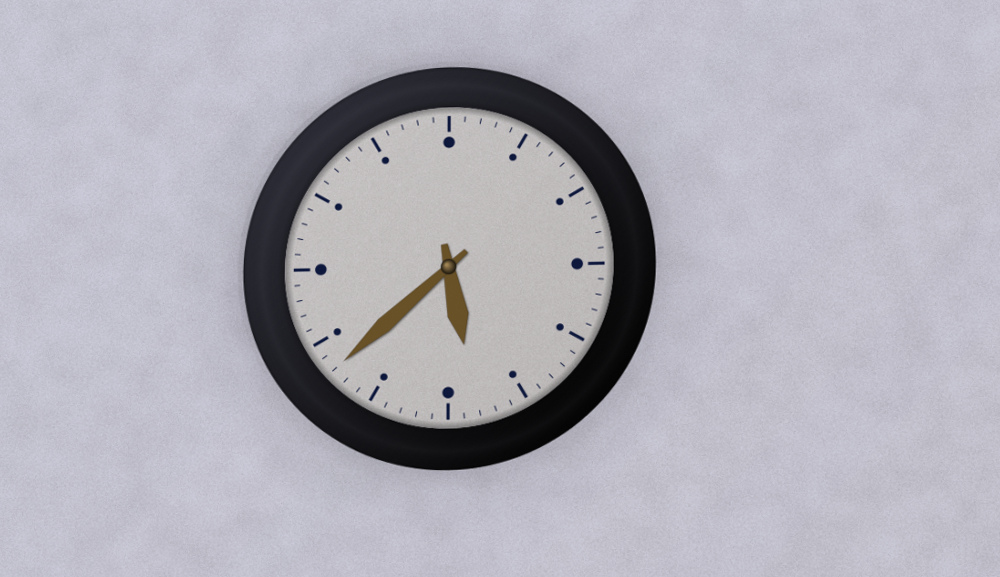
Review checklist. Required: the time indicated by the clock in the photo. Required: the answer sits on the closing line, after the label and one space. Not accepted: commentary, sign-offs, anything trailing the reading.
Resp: 5:38
